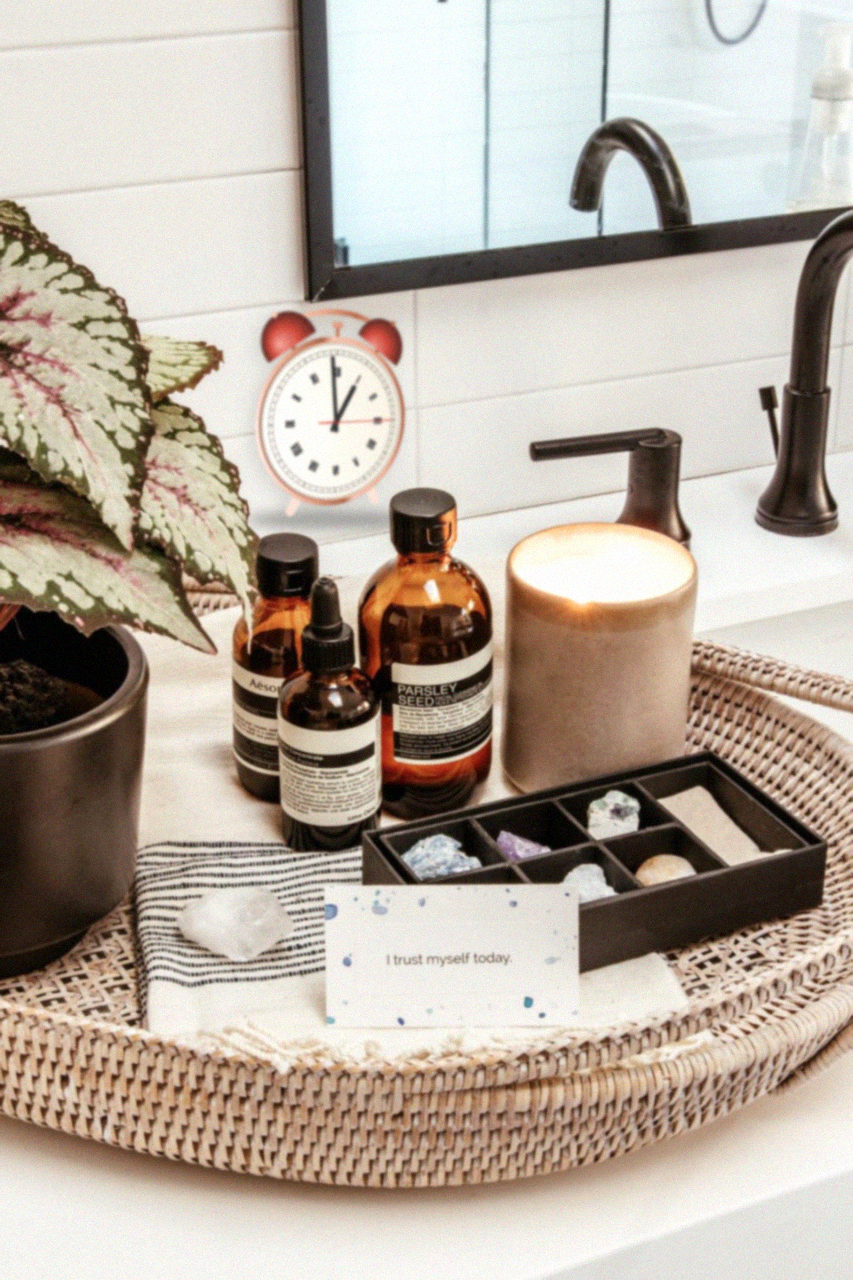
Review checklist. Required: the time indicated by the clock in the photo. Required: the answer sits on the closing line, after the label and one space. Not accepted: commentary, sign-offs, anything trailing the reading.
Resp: 12:59:15
